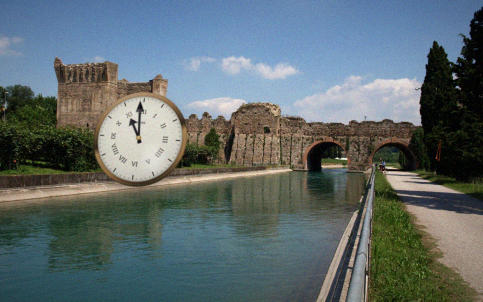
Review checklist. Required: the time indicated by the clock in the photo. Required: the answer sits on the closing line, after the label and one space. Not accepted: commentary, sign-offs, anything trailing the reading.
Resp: 10:59
